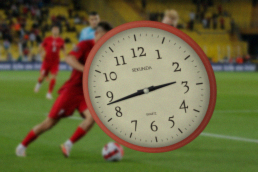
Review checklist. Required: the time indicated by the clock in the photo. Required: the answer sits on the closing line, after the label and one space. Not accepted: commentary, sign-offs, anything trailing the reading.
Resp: 2:43
